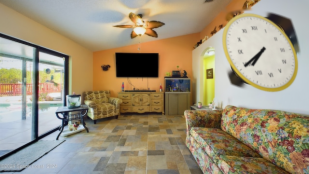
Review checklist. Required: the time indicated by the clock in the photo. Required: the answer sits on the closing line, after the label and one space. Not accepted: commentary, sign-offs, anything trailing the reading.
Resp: 7:40
